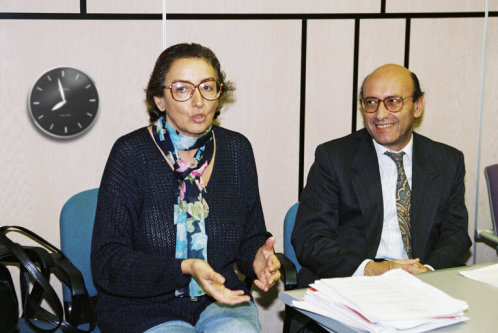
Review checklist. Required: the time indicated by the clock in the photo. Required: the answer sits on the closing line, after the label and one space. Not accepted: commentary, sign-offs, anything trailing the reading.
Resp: 7:58
